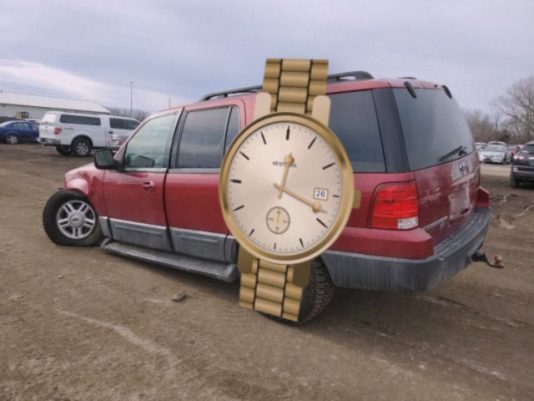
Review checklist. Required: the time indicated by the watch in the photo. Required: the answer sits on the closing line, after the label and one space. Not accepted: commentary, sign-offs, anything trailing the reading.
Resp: 12:18
